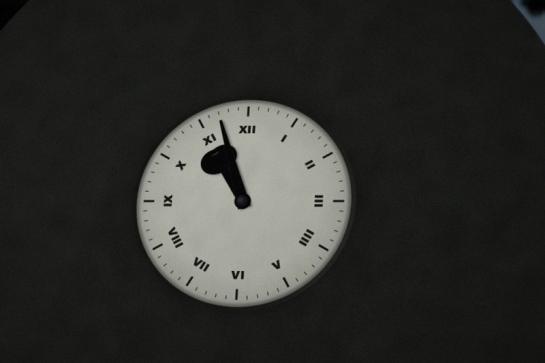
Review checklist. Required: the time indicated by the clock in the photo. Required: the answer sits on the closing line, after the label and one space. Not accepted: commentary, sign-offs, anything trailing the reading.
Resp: 10:57
